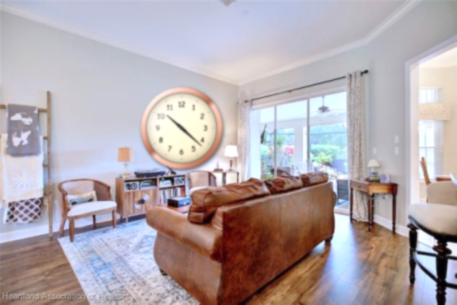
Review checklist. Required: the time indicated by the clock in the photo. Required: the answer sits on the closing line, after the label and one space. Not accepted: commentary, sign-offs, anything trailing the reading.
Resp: 10:22
